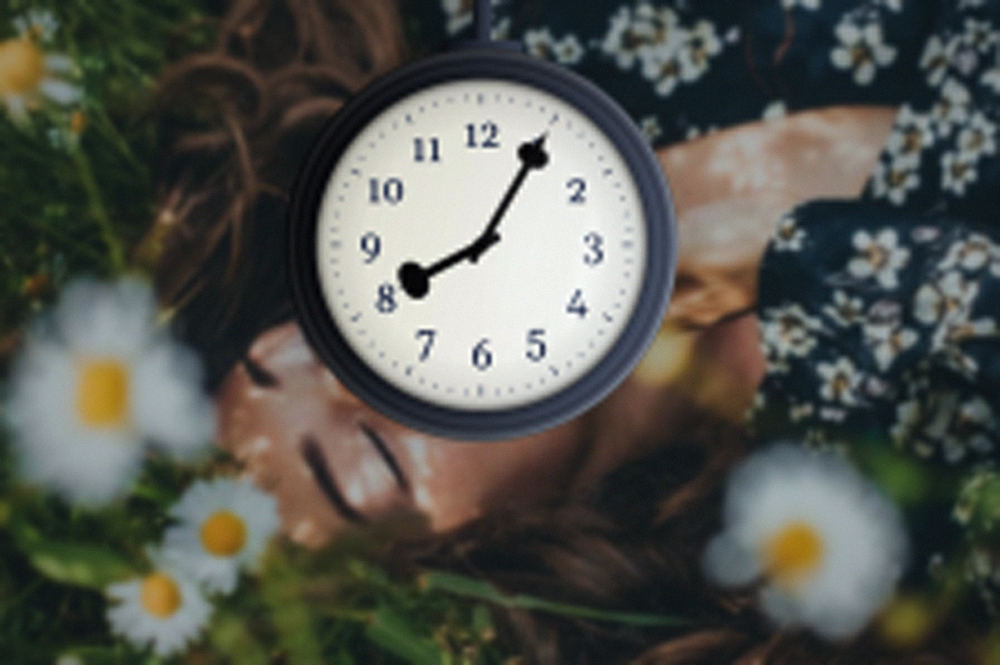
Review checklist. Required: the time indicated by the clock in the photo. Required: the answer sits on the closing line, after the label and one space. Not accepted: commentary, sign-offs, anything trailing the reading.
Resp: 8:05
